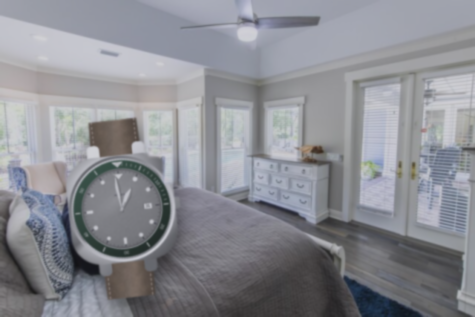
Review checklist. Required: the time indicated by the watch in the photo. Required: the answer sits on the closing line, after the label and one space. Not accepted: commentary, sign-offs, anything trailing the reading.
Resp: 12:59
